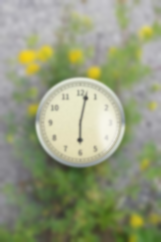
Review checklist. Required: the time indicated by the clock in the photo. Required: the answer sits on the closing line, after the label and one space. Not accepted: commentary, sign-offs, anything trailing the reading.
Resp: 6:02
